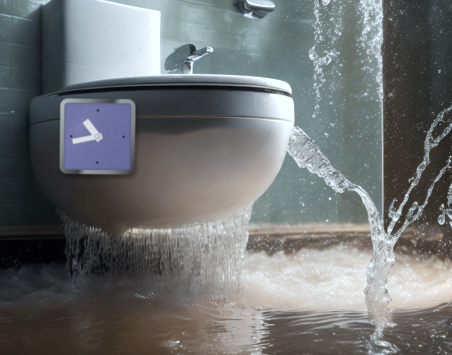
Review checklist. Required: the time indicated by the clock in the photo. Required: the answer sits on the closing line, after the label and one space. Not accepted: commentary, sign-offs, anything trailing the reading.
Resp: 10:43
